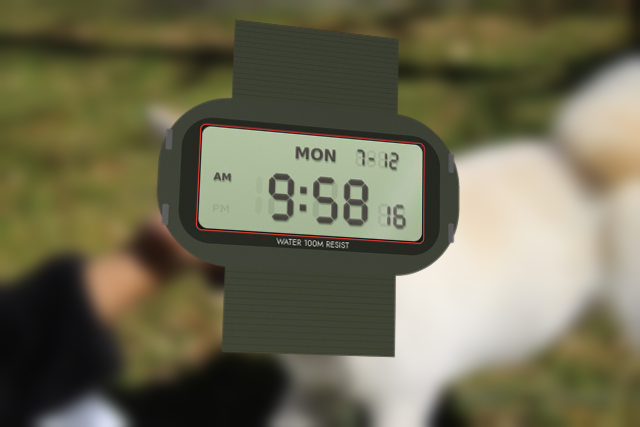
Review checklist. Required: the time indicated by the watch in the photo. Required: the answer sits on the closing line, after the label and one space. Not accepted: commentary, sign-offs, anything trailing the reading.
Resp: 9:58:16
